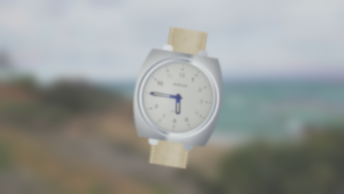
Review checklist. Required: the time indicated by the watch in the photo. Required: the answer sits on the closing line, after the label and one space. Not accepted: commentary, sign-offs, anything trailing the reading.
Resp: 5:45
